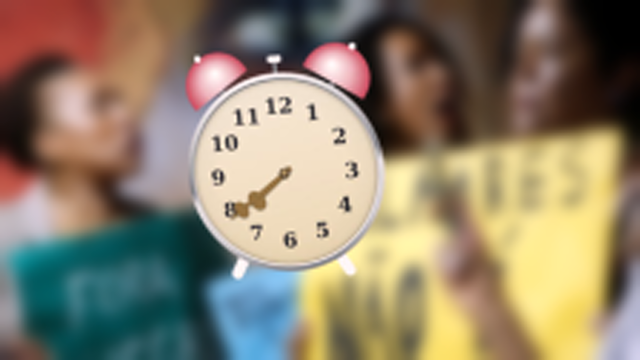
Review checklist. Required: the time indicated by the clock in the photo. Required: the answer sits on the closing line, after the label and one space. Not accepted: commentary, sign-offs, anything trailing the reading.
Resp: 7:39
